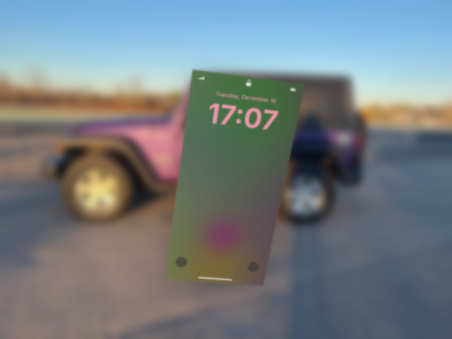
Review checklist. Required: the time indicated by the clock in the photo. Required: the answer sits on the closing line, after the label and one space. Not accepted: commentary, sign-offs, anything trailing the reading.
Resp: 17:07
